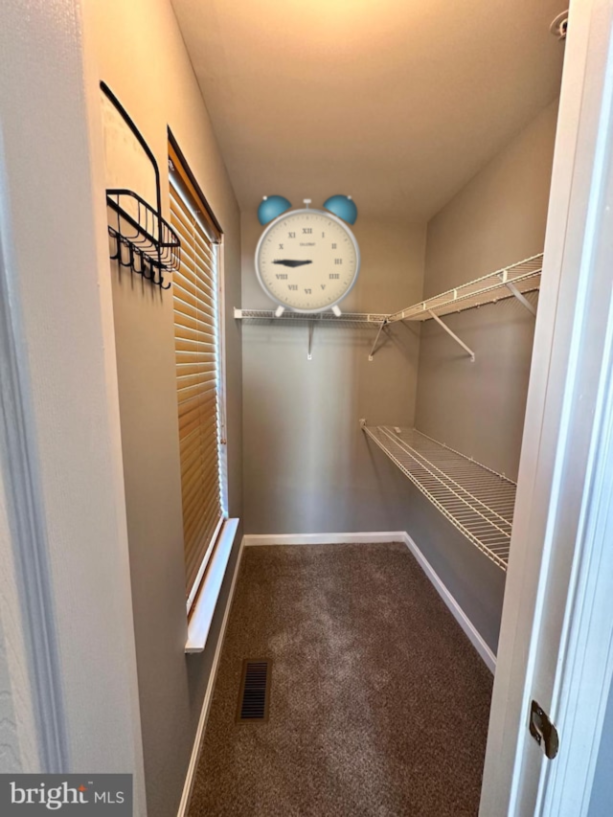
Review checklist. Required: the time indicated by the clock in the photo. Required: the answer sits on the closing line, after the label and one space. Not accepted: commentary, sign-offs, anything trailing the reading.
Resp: 8:45
